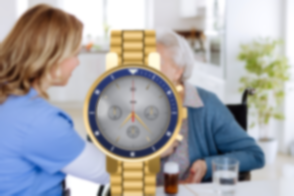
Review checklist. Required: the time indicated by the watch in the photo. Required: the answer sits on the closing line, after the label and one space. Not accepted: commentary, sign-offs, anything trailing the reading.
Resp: 7:23
